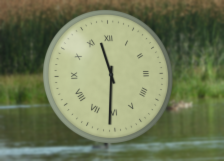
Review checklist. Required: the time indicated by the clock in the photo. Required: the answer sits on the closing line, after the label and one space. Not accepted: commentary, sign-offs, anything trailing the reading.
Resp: 11:31
